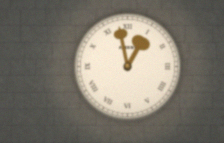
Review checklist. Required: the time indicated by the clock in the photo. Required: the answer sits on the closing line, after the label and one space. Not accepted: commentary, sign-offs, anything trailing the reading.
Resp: 12:58
